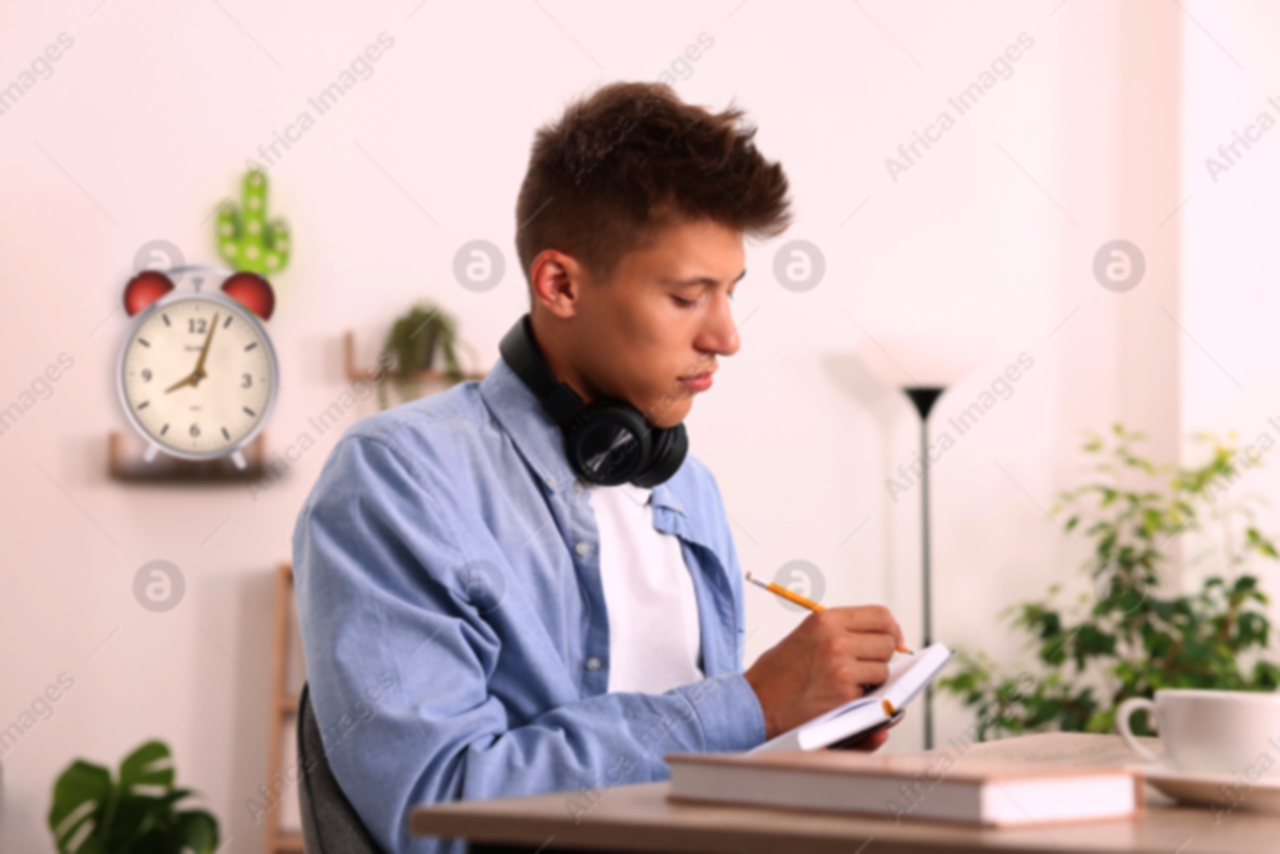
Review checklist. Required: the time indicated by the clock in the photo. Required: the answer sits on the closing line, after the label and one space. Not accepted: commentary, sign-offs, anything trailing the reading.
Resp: 8:03
